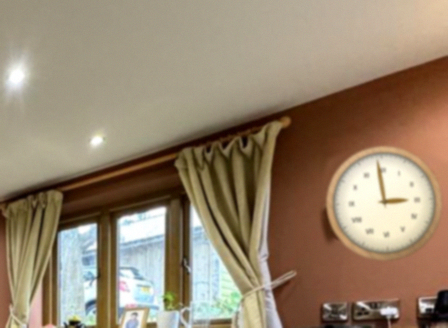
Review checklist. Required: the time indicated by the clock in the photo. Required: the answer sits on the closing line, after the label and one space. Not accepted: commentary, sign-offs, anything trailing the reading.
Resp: 2:59
